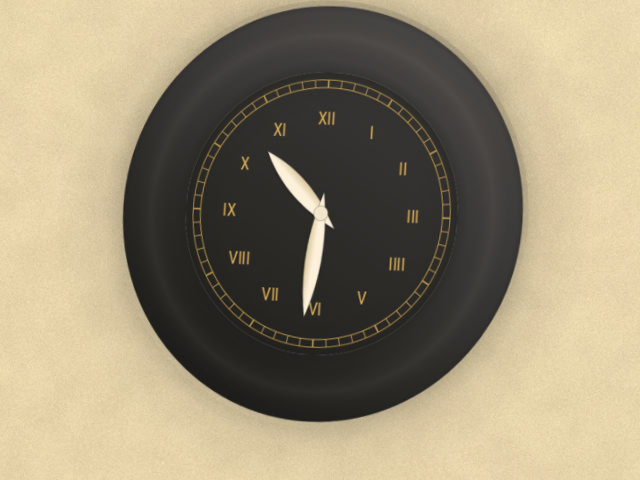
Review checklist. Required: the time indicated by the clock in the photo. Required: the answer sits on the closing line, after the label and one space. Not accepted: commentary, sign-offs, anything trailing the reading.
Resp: 10:31
